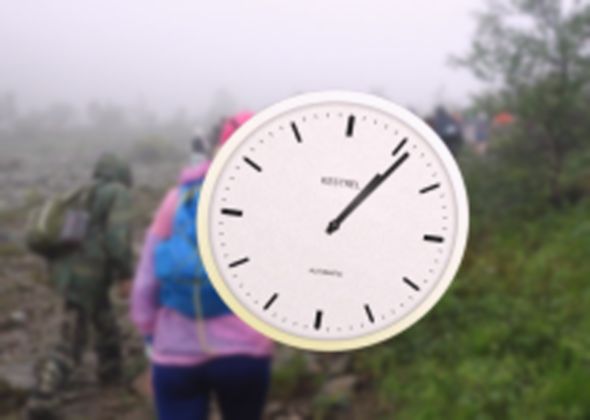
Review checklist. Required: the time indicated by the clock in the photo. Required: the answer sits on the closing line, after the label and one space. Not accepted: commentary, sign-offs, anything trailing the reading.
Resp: 1:06
